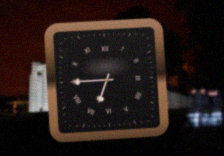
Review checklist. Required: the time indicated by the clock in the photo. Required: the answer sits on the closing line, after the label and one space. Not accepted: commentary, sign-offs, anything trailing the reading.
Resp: 6:45
